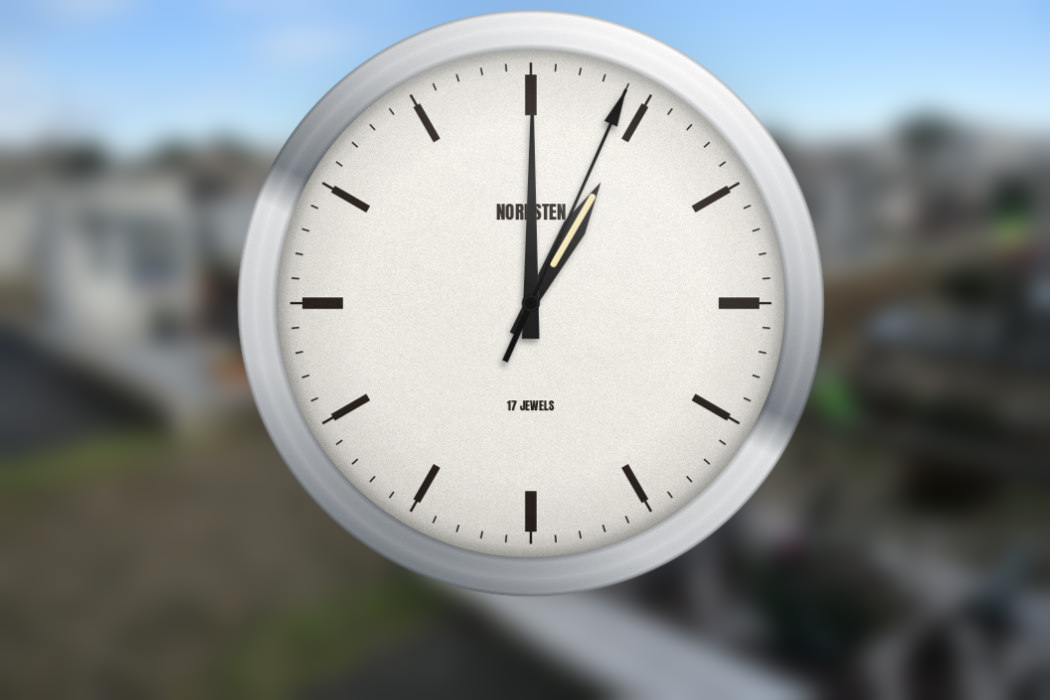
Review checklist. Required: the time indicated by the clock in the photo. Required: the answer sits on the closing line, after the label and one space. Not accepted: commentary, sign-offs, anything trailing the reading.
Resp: 1:00:04
